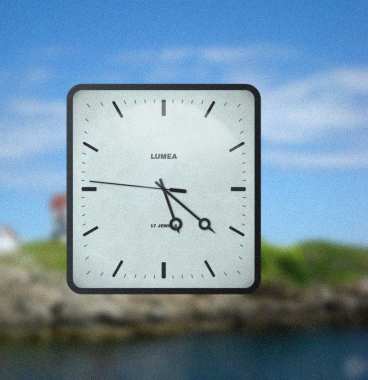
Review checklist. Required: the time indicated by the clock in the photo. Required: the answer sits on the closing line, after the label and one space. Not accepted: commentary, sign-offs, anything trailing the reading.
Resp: 5:21:46
